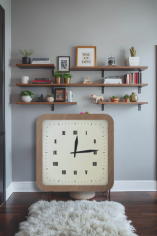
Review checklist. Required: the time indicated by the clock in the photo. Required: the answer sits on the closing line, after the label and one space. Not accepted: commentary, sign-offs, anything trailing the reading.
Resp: 12:14
